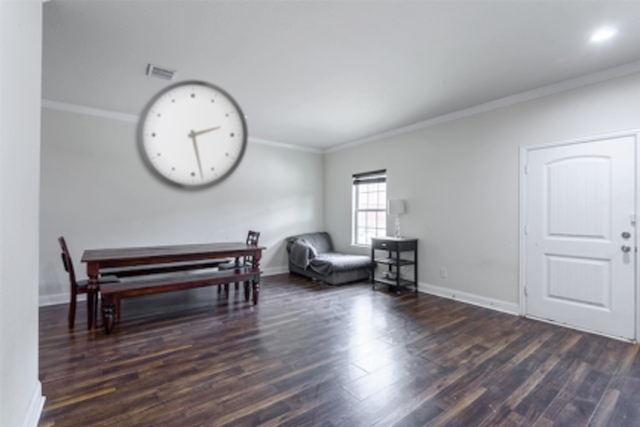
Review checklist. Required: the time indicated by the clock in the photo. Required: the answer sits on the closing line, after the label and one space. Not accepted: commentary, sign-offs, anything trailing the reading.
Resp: 2:28
